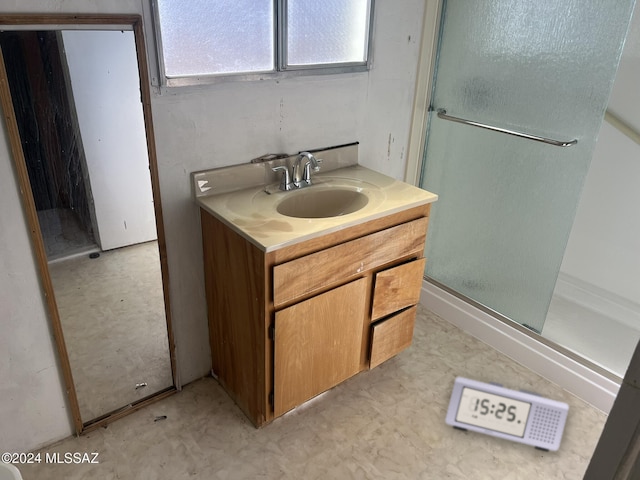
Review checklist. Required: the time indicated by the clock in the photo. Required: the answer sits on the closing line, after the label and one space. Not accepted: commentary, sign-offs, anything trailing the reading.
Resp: 15:25
